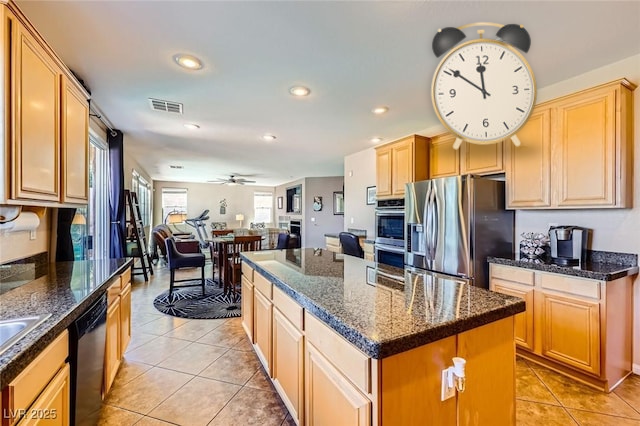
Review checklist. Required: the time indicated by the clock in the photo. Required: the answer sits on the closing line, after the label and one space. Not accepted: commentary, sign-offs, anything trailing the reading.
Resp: 11:51
